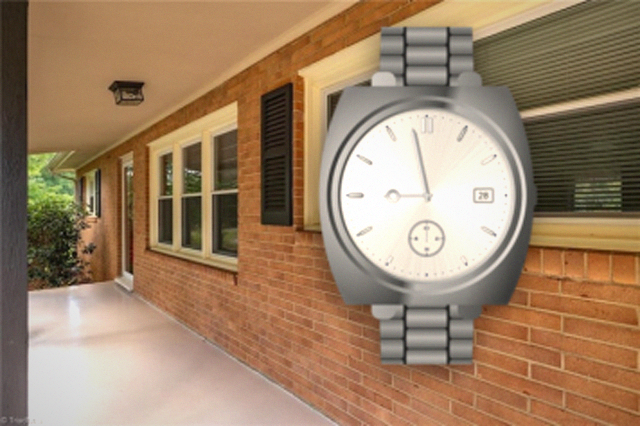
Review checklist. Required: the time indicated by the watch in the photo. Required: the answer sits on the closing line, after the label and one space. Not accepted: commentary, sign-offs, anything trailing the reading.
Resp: 8:58
